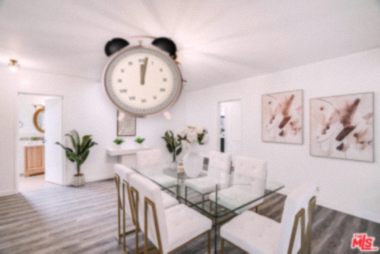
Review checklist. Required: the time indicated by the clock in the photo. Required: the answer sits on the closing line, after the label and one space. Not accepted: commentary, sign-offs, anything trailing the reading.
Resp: 12:02
